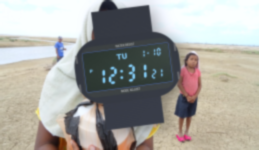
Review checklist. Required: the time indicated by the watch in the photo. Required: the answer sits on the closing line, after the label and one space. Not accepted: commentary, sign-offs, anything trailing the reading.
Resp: 12:31
